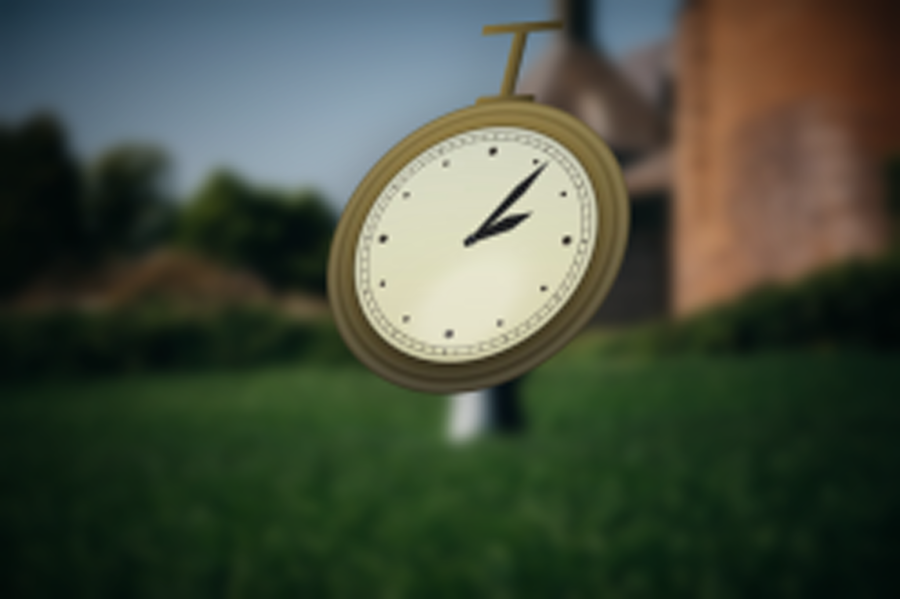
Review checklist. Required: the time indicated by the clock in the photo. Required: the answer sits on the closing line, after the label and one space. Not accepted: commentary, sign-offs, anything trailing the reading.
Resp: 2:06
